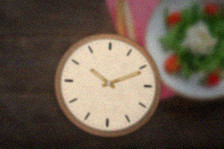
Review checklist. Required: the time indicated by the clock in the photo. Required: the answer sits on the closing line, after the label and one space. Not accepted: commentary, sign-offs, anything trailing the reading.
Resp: 10:11
